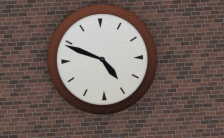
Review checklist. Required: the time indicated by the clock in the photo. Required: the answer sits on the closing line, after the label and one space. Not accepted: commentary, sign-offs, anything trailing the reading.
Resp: 4:49
